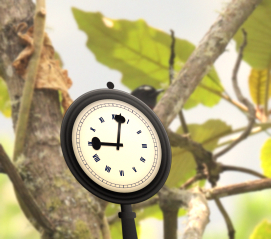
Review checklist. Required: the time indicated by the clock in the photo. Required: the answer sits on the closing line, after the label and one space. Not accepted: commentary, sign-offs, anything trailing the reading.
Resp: 9:02
